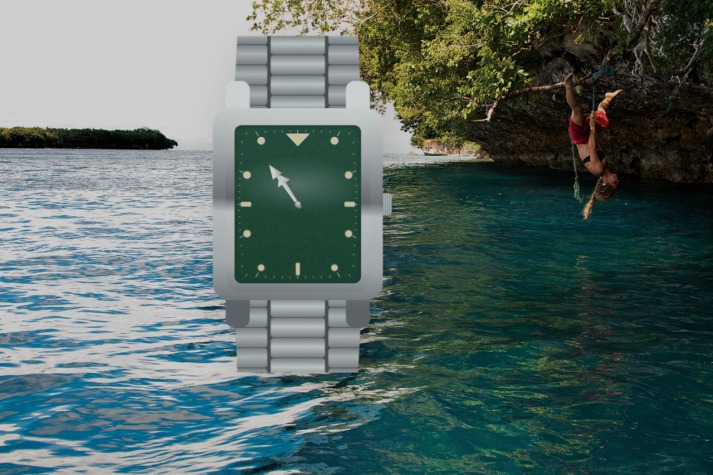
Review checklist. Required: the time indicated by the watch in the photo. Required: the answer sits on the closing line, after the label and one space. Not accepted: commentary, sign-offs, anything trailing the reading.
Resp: 10:54
